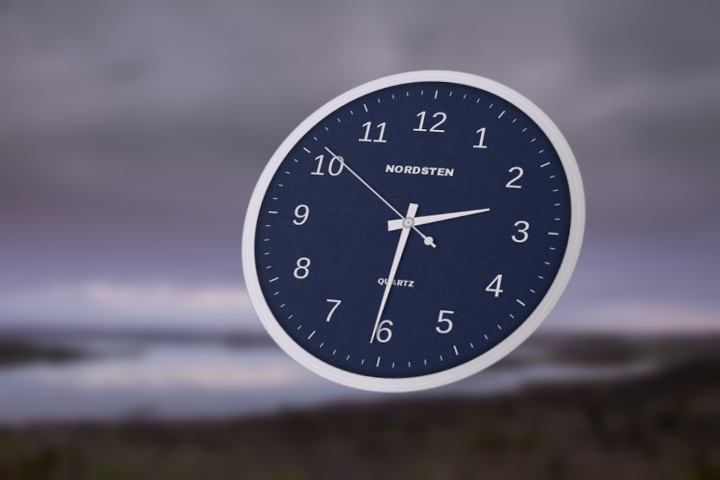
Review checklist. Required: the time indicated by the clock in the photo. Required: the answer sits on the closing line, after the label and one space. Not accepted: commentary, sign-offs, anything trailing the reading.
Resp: 2:30:51
